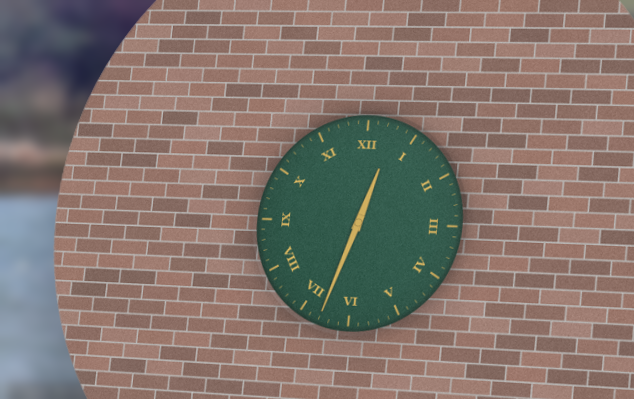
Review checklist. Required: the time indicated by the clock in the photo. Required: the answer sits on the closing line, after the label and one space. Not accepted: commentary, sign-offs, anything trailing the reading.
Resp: 12:33
